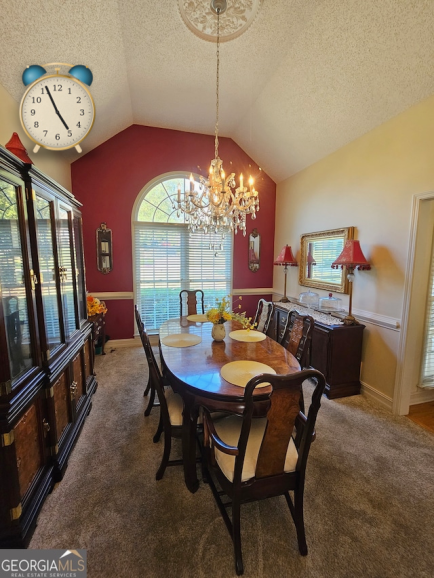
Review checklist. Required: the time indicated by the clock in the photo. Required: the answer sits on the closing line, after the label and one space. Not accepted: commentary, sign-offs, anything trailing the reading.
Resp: 4:56
